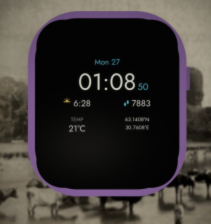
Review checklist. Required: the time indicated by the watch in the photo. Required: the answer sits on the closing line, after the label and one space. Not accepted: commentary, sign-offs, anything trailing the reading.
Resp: 1:08:50
